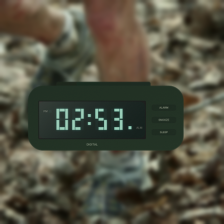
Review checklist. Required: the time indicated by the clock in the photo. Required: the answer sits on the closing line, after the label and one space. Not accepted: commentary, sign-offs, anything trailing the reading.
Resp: 2:53
